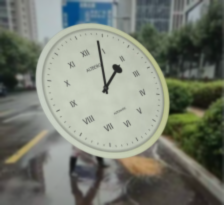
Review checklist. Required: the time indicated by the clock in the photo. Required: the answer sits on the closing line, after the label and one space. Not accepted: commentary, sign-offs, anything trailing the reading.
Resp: 2:04
